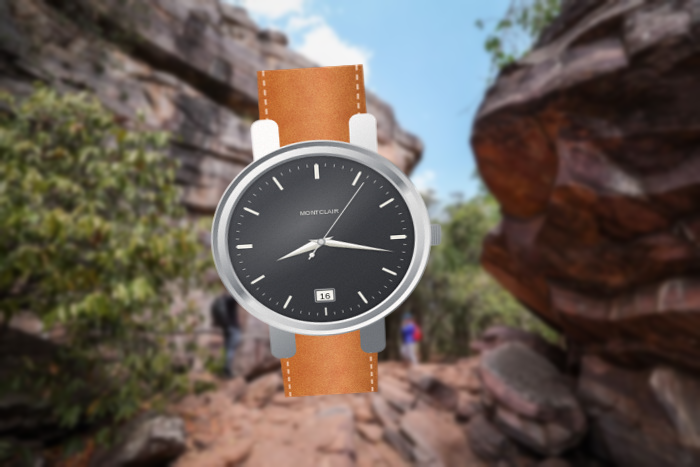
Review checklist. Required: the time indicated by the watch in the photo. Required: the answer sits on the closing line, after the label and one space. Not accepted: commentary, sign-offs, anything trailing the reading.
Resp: 8:17:06
